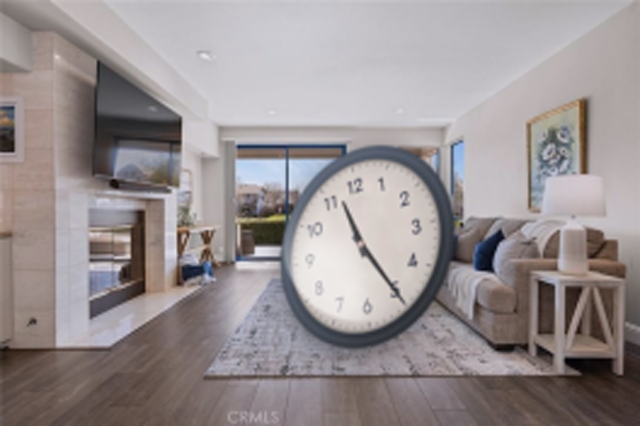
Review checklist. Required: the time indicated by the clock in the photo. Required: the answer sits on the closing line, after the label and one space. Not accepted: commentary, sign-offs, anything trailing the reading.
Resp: 11:25
